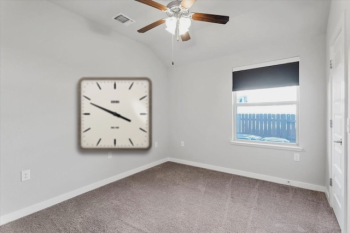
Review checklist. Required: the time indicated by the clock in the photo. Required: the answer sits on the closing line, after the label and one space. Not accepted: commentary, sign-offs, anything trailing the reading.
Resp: 3:49
